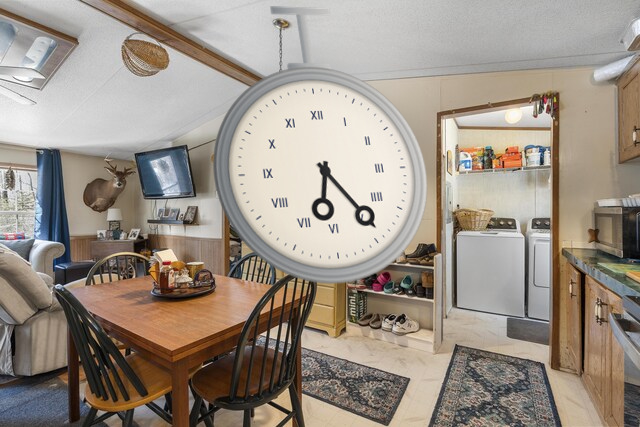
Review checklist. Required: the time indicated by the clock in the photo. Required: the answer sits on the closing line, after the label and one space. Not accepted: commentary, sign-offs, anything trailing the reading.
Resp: 6:24
